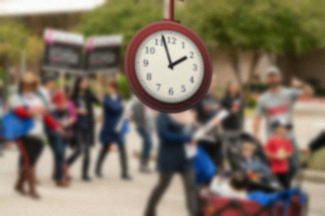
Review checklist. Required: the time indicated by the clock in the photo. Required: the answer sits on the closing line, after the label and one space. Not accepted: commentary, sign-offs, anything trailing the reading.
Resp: 1:57
